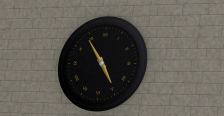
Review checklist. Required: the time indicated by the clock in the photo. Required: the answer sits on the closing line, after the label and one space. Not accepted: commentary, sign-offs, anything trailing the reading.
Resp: 4:54
